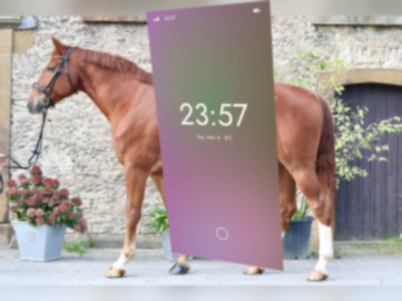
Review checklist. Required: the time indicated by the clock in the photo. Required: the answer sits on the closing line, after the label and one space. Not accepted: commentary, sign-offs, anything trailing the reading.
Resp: 23:57
